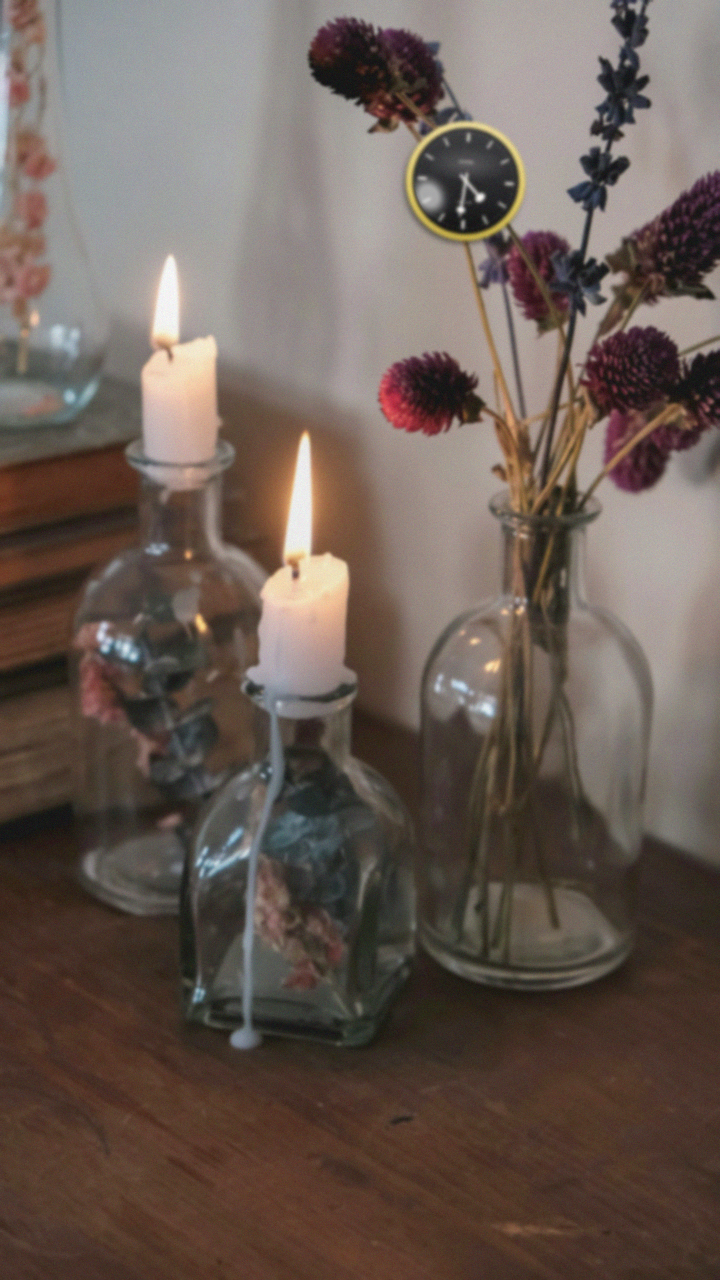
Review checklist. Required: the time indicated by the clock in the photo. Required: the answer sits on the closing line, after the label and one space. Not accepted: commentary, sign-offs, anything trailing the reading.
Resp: 4:31
